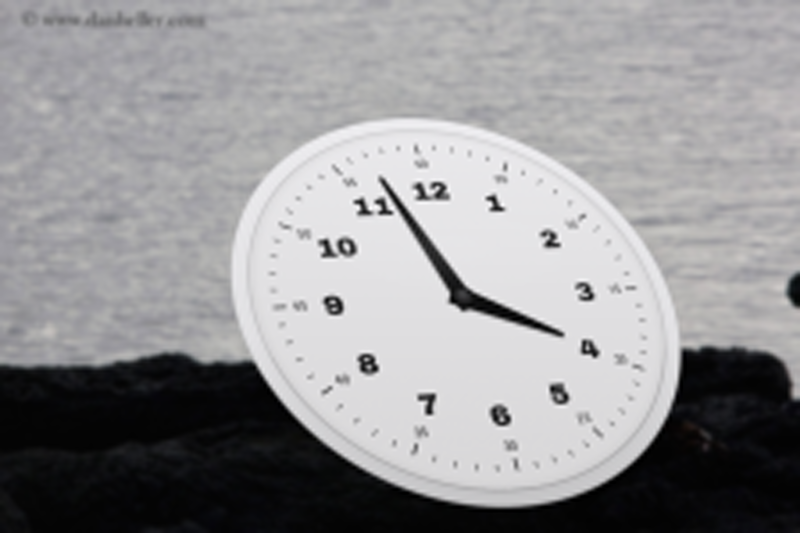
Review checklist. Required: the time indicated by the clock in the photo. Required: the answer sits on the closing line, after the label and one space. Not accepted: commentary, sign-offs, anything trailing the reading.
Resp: 3:57
